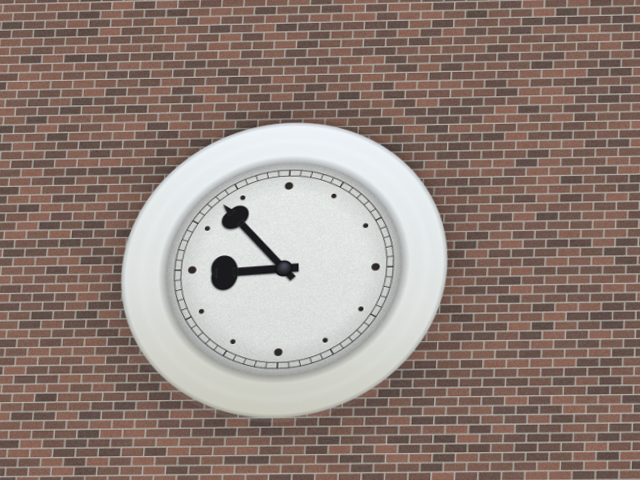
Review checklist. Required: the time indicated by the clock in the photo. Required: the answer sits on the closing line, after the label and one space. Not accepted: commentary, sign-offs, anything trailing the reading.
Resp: 8:53
